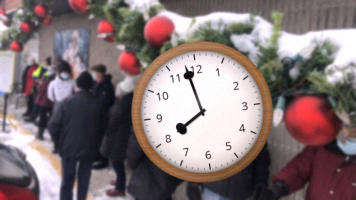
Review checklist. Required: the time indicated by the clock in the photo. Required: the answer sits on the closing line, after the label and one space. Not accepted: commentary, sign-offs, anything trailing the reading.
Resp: 7:58
